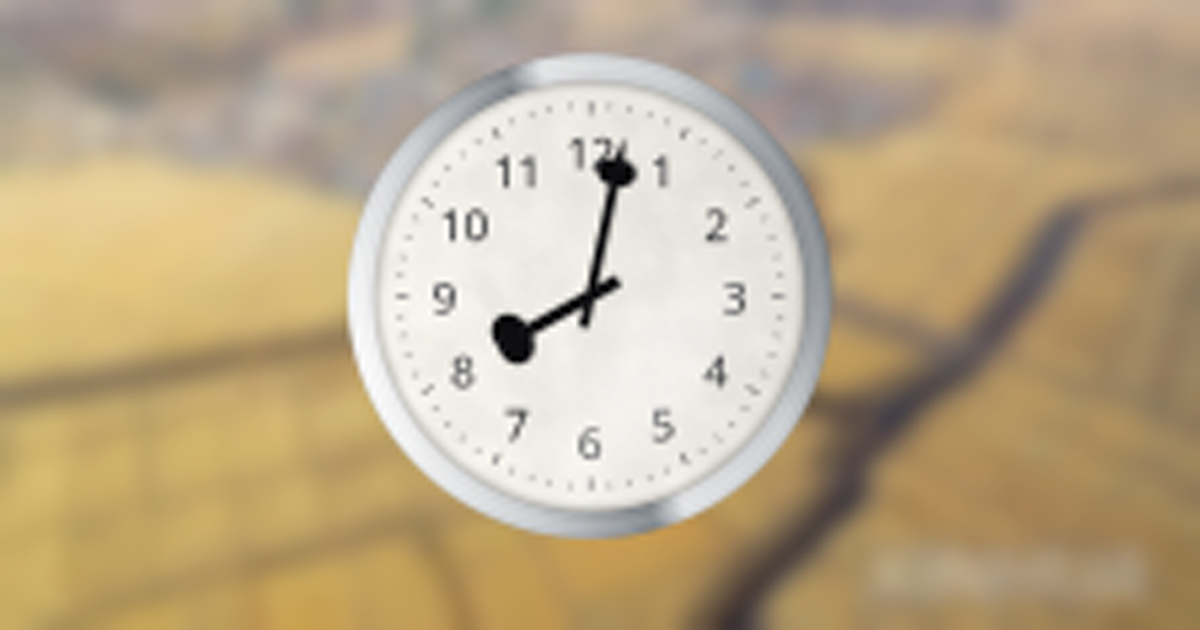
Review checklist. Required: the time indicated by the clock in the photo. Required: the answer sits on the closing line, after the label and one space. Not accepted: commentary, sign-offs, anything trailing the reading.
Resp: 8:02
